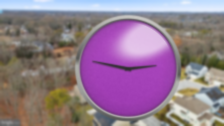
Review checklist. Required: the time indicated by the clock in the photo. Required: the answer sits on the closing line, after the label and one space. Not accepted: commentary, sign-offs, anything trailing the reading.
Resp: 2:47
